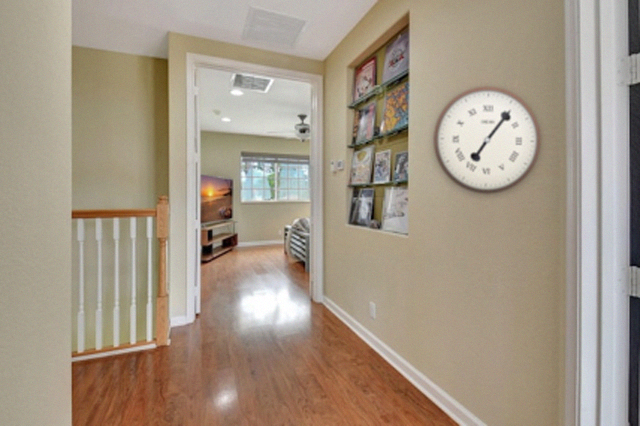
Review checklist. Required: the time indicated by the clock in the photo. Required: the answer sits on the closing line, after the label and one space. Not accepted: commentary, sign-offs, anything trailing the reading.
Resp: 7:06
